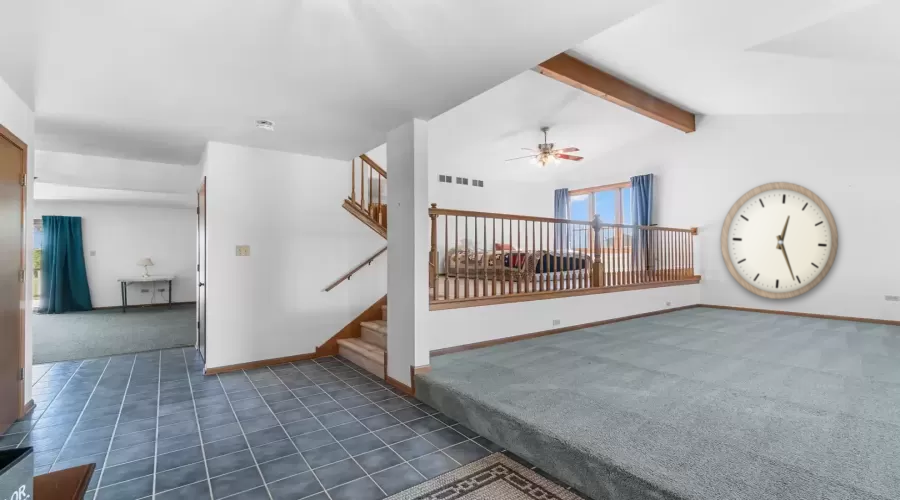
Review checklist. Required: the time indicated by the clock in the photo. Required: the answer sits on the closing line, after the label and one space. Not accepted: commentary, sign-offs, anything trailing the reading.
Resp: 12:26
